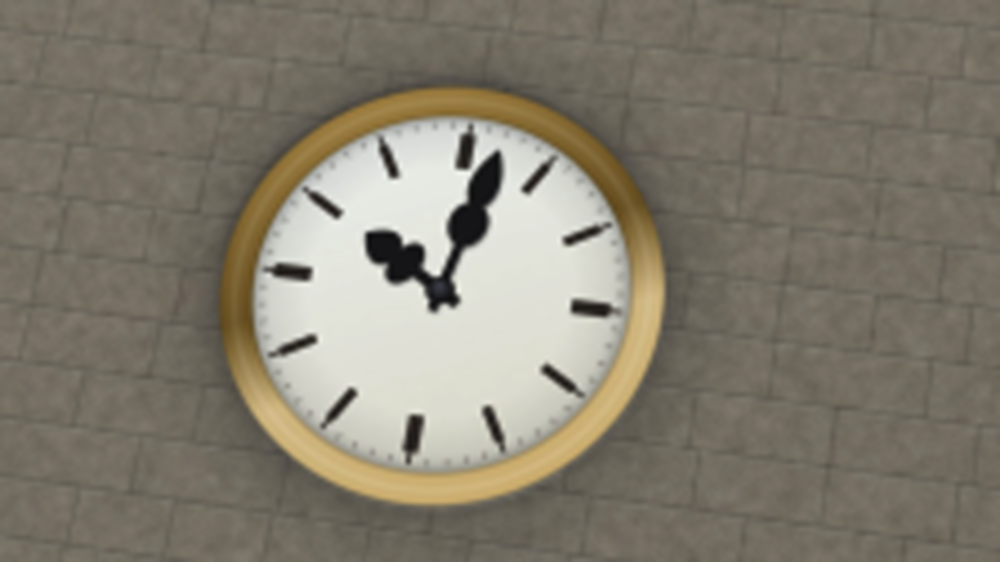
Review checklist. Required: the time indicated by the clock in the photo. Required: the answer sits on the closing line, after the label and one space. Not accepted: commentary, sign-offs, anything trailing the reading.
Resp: 10:02
